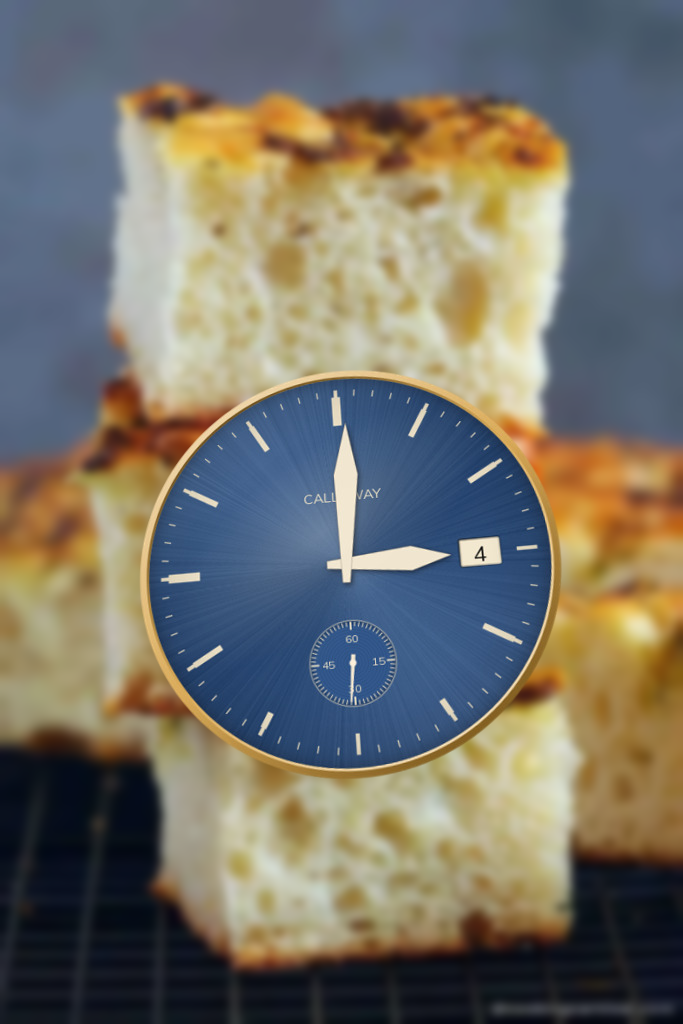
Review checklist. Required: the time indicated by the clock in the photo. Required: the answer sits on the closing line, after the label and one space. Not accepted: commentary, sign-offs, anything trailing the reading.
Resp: 3:00:31
